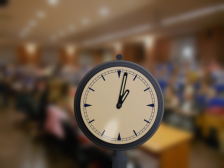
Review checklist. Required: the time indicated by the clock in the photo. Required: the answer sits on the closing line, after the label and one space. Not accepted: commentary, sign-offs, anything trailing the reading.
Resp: 1:02
